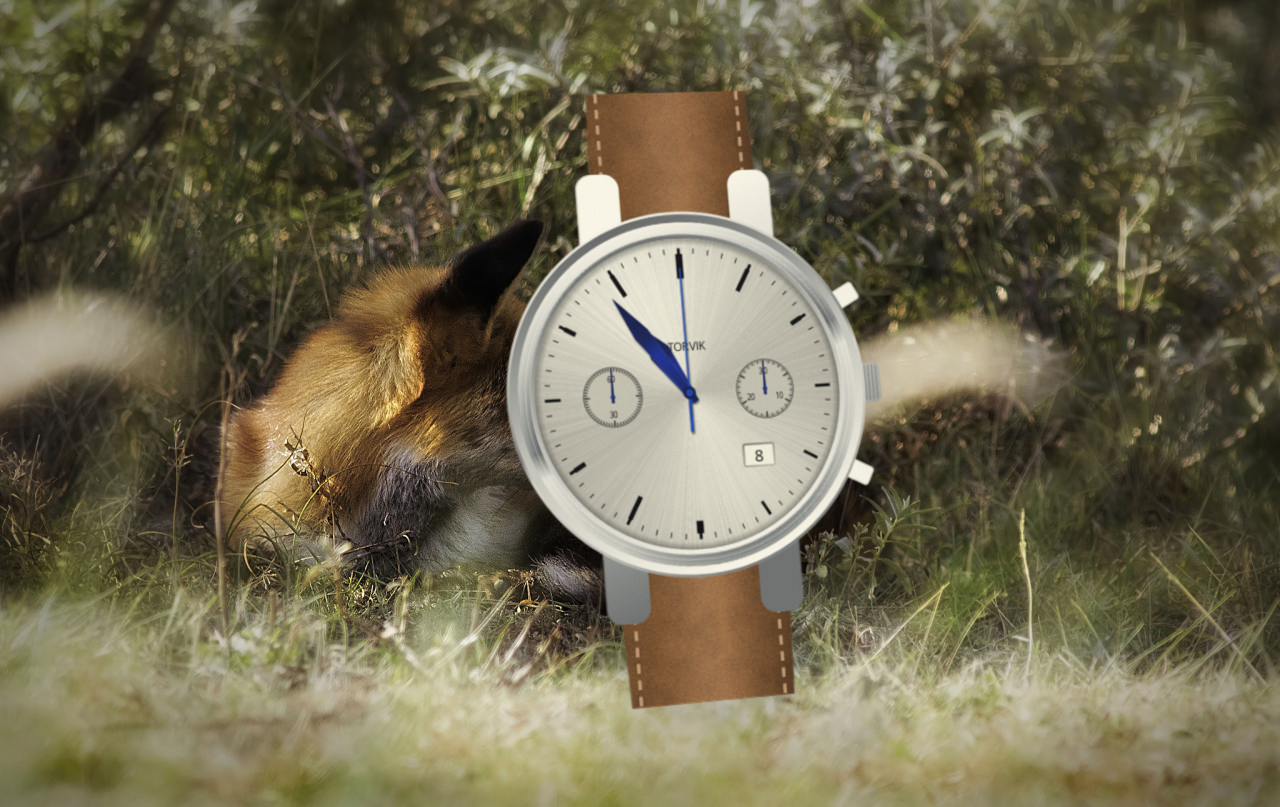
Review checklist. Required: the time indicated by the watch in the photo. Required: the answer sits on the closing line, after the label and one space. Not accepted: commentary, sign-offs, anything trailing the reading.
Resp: 10:54
